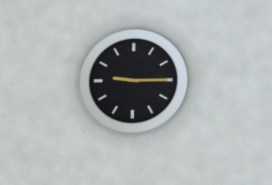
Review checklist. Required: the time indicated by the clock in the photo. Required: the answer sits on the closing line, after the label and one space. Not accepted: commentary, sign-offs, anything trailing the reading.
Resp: 9:15
